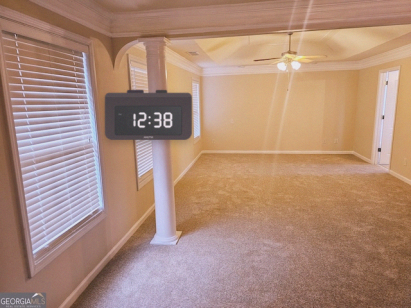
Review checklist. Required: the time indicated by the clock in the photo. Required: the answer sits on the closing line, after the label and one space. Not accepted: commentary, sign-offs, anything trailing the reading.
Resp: 12:38
